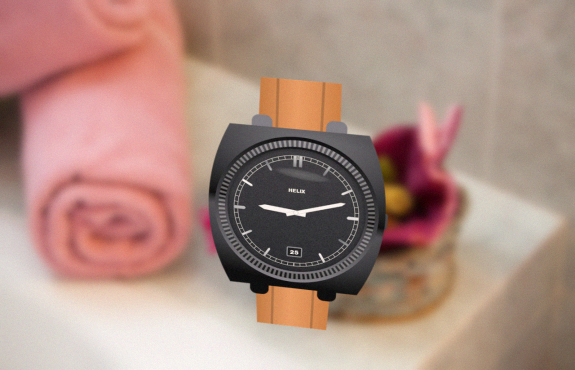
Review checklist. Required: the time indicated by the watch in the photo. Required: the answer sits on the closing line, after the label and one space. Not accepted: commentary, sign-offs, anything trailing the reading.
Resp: 9:12
